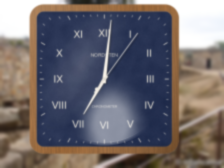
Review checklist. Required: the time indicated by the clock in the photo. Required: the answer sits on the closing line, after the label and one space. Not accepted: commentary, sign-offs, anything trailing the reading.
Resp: 7:01:06
